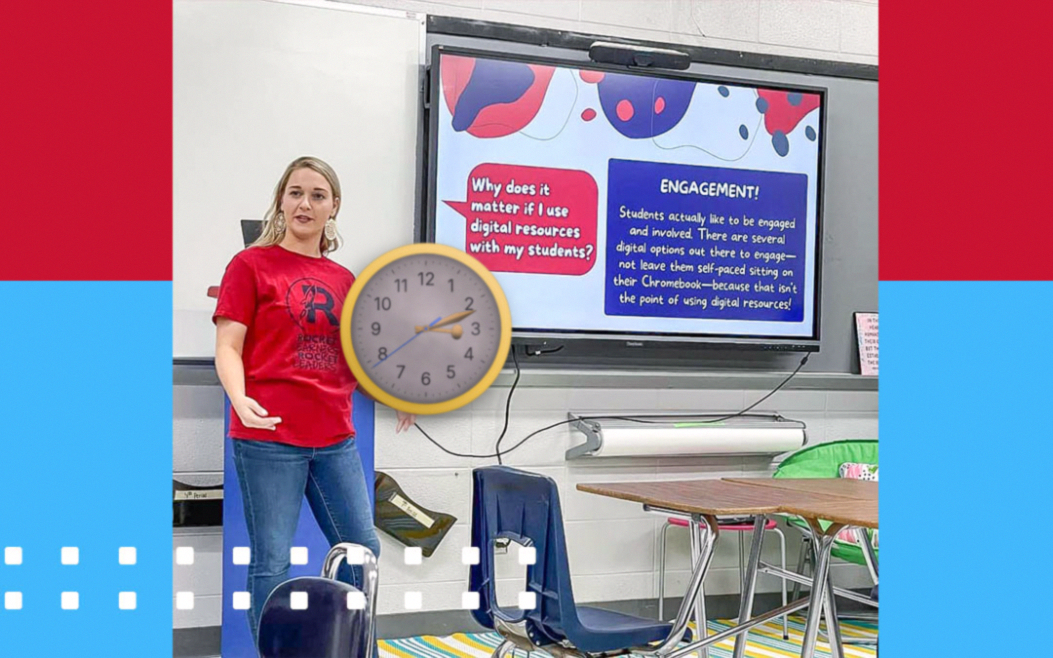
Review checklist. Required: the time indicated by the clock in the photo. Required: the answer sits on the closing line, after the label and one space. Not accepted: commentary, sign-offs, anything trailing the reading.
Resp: 3:11:39
